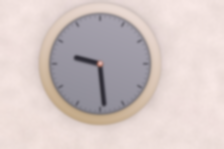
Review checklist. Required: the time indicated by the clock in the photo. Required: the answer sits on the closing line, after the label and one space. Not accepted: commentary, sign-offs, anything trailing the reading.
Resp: 9:29
